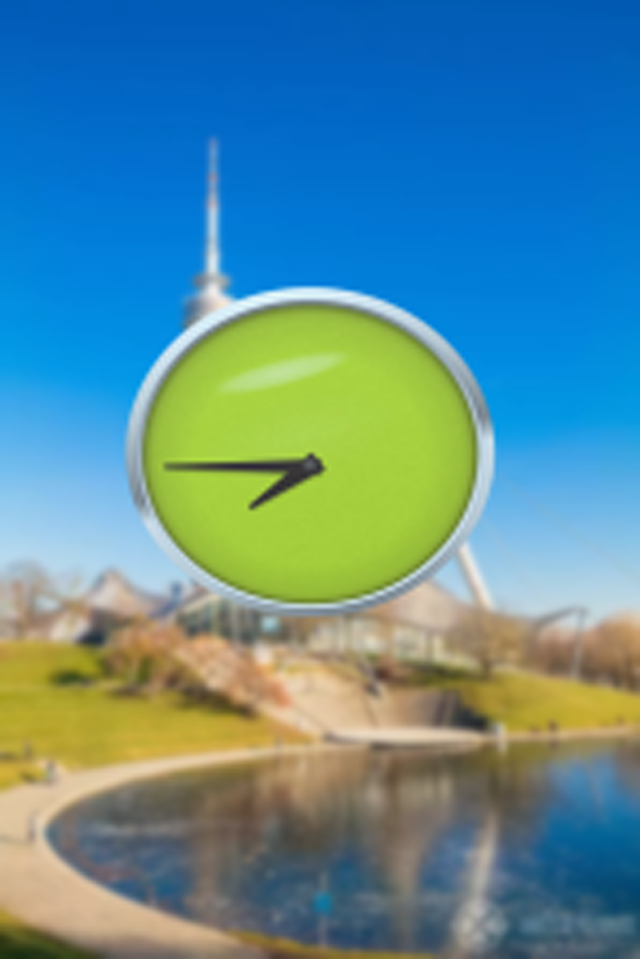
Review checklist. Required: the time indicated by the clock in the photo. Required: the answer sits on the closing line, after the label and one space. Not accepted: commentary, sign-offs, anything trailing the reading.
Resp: 7:45
